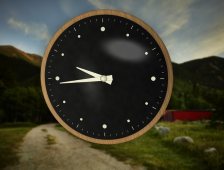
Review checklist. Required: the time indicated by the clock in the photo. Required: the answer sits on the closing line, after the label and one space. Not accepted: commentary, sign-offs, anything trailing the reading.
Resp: 9:44
